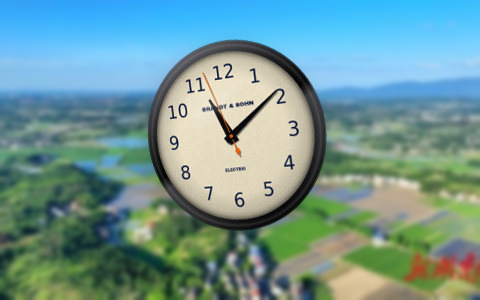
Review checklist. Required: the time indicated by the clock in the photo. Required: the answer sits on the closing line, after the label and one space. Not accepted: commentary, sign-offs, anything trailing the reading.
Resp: 11:08:57
